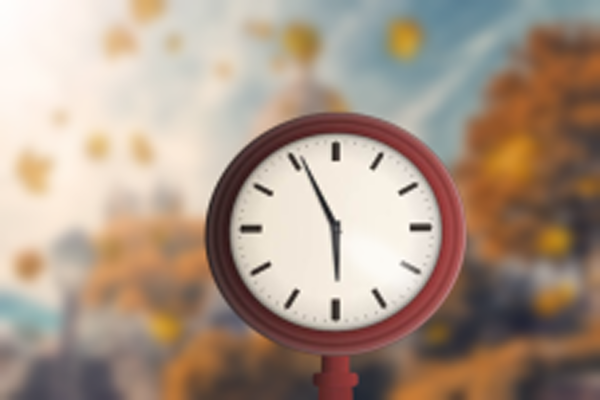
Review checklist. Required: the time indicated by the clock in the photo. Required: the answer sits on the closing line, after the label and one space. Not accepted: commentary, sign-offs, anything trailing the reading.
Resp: 5:56
